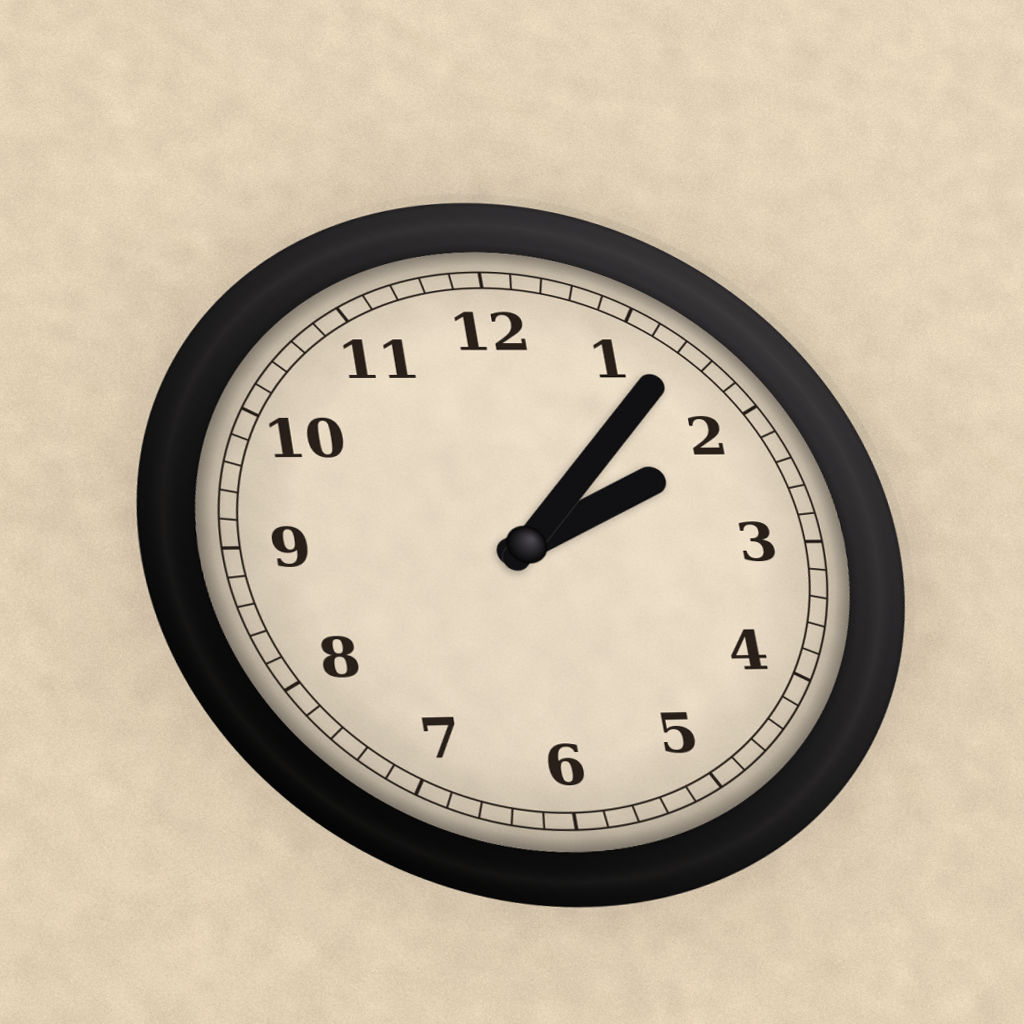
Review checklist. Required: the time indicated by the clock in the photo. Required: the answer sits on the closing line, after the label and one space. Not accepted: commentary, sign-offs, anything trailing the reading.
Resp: 2:07
